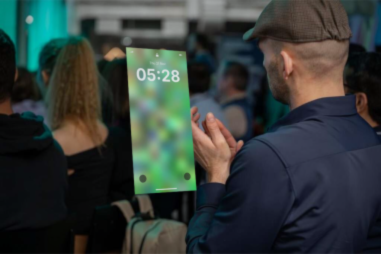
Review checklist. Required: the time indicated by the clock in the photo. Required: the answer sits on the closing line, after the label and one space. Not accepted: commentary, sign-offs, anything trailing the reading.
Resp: 5:28
